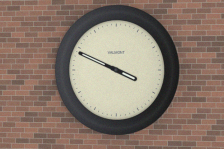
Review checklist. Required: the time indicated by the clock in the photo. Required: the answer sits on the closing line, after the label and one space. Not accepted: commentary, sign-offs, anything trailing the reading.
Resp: 3:49
